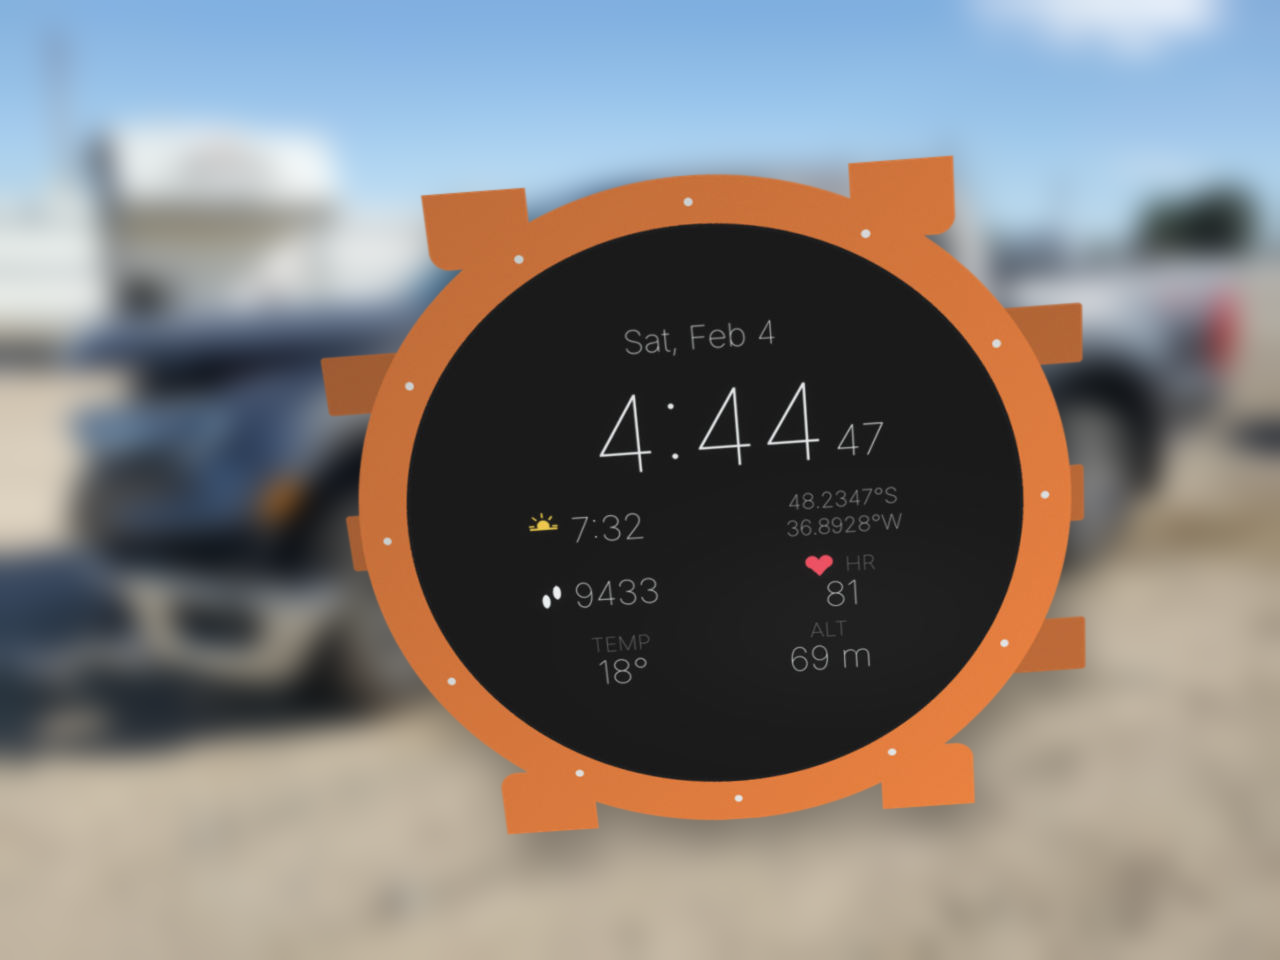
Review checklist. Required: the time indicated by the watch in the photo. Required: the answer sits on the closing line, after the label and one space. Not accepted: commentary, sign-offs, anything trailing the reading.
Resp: 4:44:47
